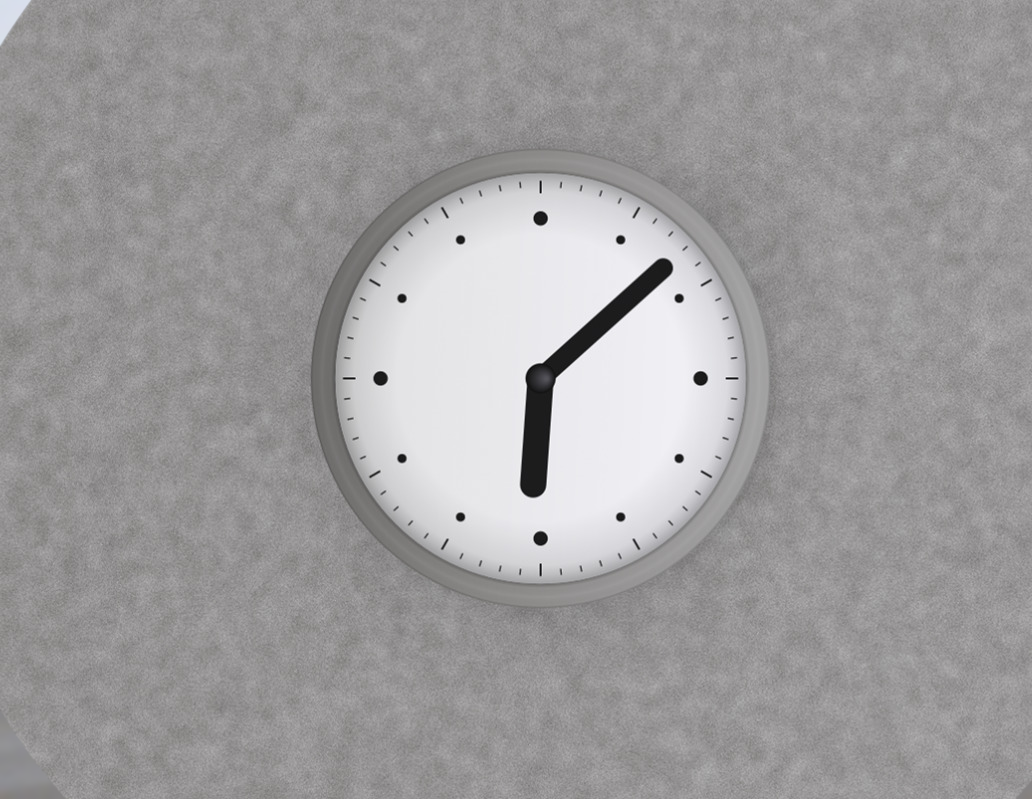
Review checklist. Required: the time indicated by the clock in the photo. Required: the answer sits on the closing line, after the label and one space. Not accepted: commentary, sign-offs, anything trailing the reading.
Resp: 6:08
